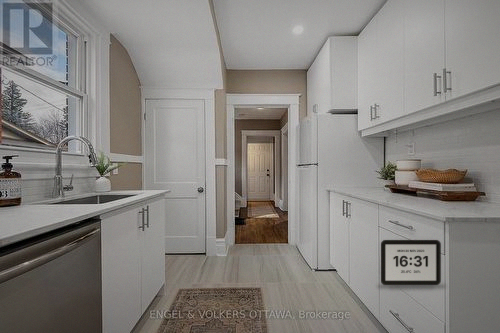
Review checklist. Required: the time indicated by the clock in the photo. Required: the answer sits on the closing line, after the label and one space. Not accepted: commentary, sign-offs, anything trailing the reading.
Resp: 16:31
